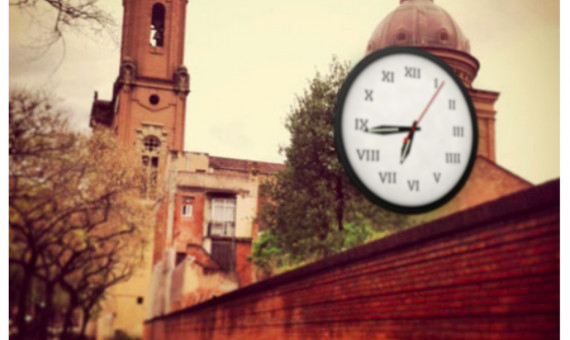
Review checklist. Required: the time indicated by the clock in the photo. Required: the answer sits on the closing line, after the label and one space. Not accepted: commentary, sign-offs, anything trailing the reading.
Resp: 6:44:06
